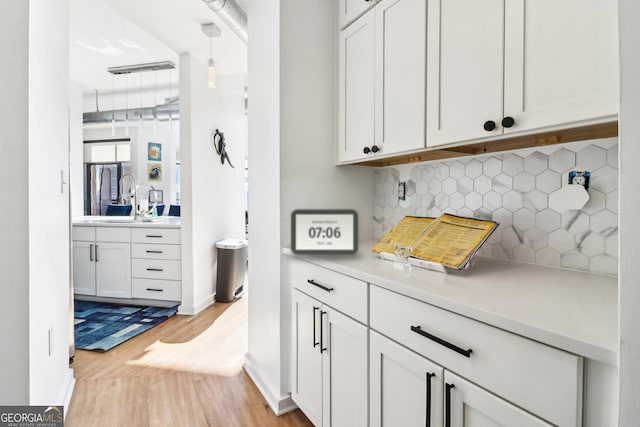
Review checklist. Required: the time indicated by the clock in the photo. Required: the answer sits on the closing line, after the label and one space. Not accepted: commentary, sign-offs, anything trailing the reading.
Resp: 7:06
